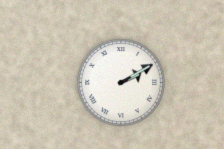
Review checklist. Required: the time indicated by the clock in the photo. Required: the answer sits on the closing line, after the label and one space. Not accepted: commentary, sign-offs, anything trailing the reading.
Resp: 2:10
